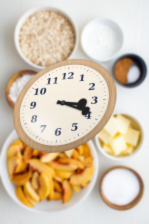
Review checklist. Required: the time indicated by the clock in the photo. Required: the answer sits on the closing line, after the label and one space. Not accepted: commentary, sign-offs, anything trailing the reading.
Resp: 3:19
